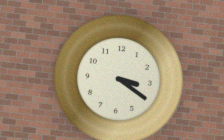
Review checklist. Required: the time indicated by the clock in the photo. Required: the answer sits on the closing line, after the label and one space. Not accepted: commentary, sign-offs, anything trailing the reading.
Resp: 3:20
